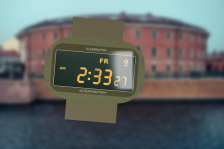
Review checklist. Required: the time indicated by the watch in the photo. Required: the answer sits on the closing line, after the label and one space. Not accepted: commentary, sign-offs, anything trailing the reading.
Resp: 2:33:27
